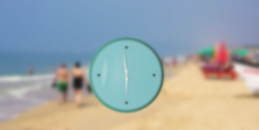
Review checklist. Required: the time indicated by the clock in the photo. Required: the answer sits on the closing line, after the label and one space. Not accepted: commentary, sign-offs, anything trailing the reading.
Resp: 5:59
